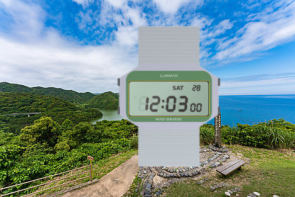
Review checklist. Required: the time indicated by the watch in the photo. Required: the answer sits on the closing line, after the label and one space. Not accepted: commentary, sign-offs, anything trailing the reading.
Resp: 12:03:00
